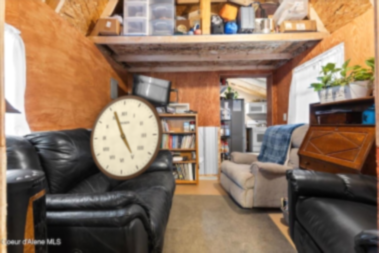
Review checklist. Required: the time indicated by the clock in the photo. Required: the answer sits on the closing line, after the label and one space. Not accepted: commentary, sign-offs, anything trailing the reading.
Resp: 4:56
